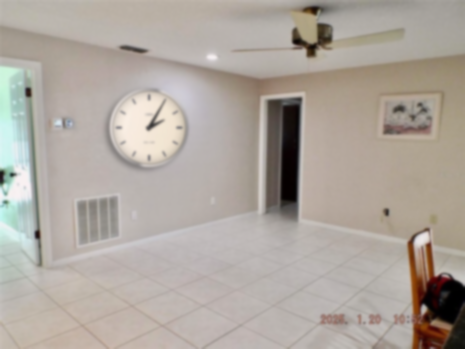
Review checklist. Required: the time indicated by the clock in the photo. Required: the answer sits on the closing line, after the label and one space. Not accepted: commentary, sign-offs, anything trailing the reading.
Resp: 2:05
